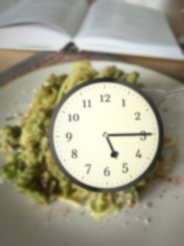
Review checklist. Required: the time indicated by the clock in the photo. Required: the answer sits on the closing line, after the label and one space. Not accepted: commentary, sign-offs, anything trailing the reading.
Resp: 5:15
